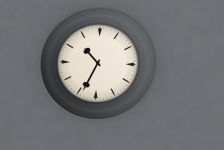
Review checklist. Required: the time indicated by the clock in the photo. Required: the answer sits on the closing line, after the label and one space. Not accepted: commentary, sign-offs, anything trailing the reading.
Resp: 10:34
